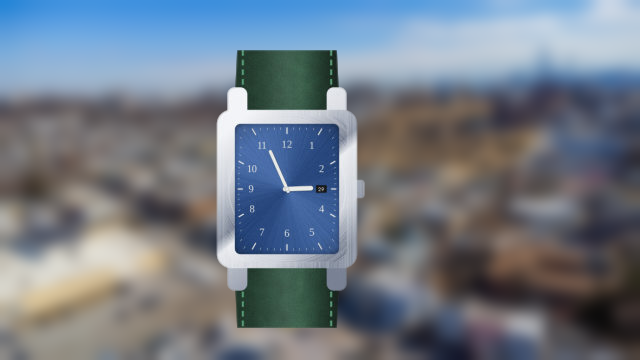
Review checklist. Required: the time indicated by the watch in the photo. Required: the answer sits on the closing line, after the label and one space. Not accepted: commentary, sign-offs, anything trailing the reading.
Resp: 2:56
